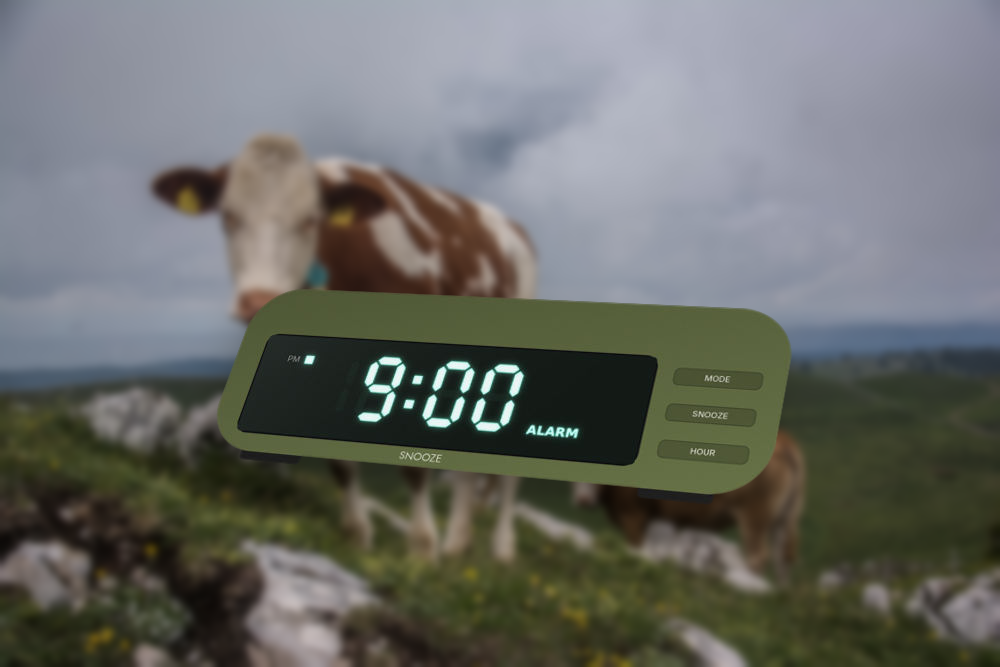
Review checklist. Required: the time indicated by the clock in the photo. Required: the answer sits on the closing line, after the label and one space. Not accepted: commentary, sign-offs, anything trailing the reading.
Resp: 9:00
